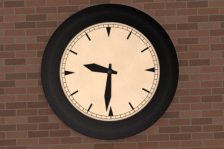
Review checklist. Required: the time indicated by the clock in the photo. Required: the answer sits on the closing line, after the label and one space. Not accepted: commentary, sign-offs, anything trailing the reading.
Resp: 9:31
